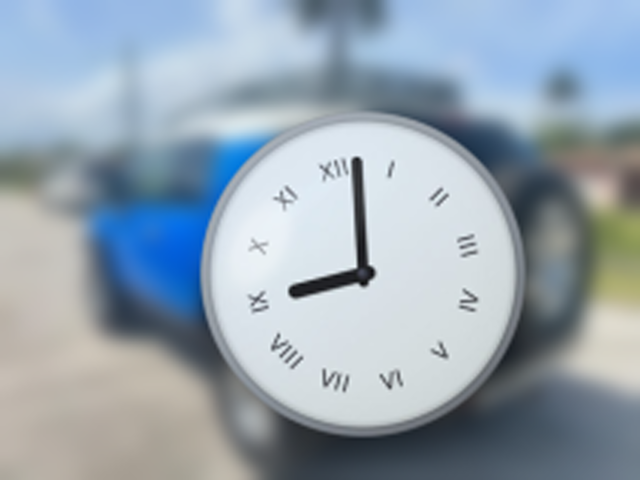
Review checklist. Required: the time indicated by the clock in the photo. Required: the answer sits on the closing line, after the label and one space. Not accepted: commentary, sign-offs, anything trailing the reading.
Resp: 9:02
